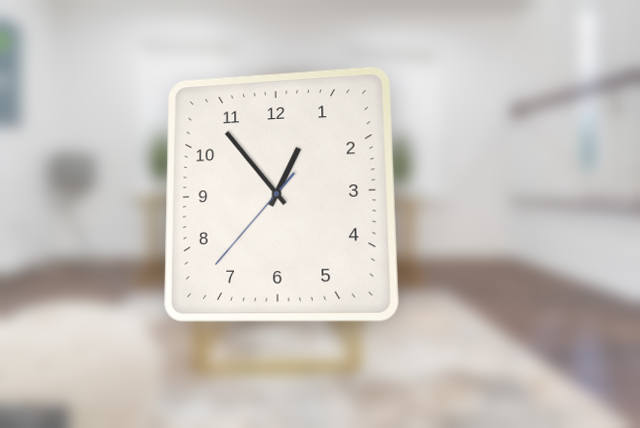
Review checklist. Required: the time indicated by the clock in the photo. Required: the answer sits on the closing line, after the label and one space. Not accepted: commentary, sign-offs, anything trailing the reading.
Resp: 12:53:37
